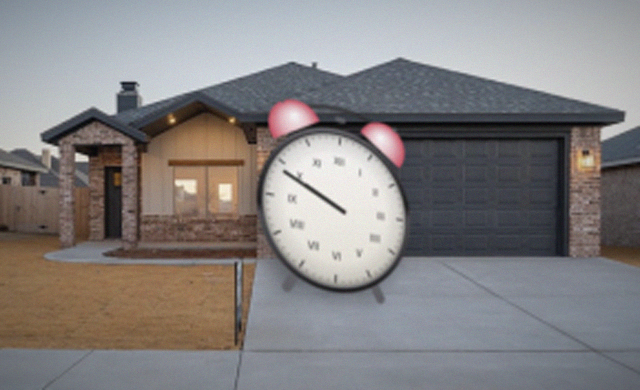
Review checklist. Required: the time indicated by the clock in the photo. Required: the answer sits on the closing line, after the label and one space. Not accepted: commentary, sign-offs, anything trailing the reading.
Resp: 9:49
